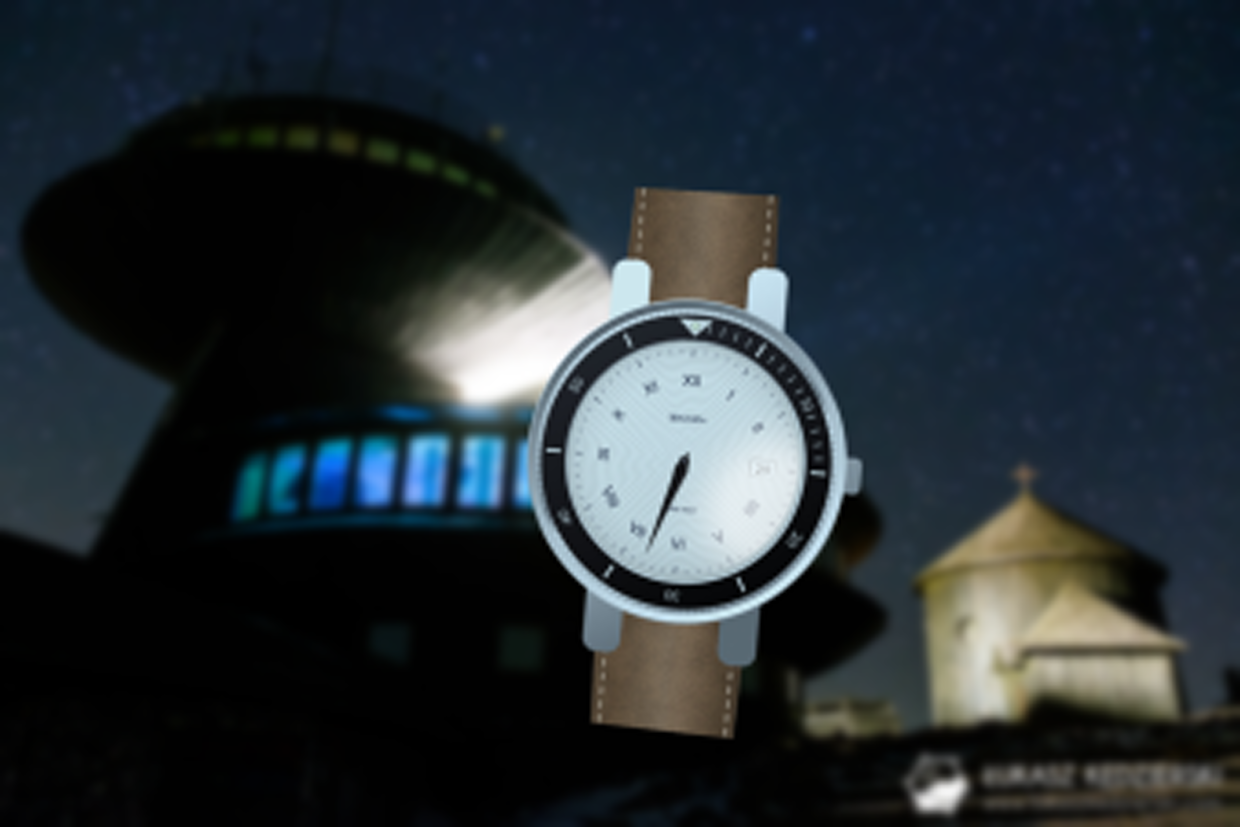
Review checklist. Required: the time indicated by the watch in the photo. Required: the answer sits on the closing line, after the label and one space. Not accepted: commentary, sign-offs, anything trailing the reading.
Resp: 6:33
